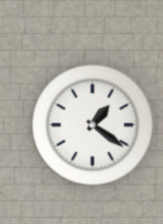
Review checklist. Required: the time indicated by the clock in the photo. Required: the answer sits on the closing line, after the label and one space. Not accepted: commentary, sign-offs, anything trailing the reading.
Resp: 1:21
